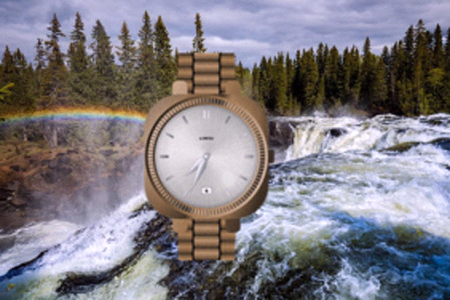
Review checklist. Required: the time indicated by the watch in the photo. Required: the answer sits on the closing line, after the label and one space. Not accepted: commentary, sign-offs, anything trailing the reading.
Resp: 7:34
